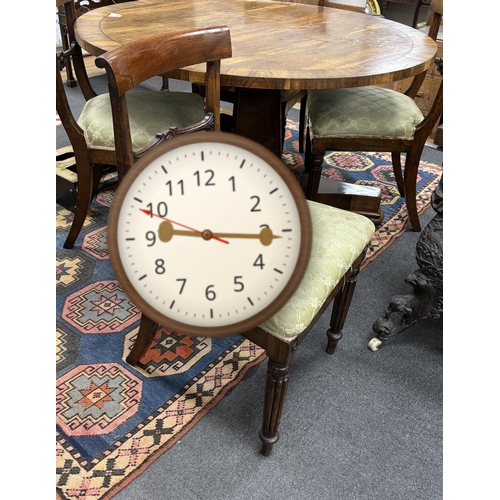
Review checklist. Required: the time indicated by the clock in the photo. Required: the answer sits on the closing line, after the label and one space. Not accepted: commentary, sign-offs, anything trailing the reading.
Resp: 9:15:49
